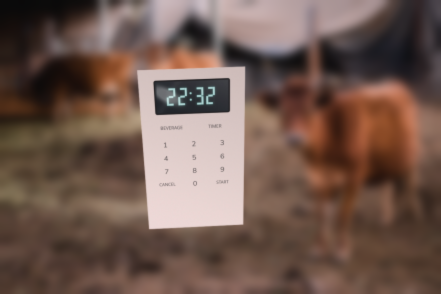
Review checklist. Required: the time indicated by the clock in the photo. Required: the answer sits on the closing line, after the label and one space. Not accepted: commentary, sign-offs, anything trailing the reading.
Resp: 22:32
